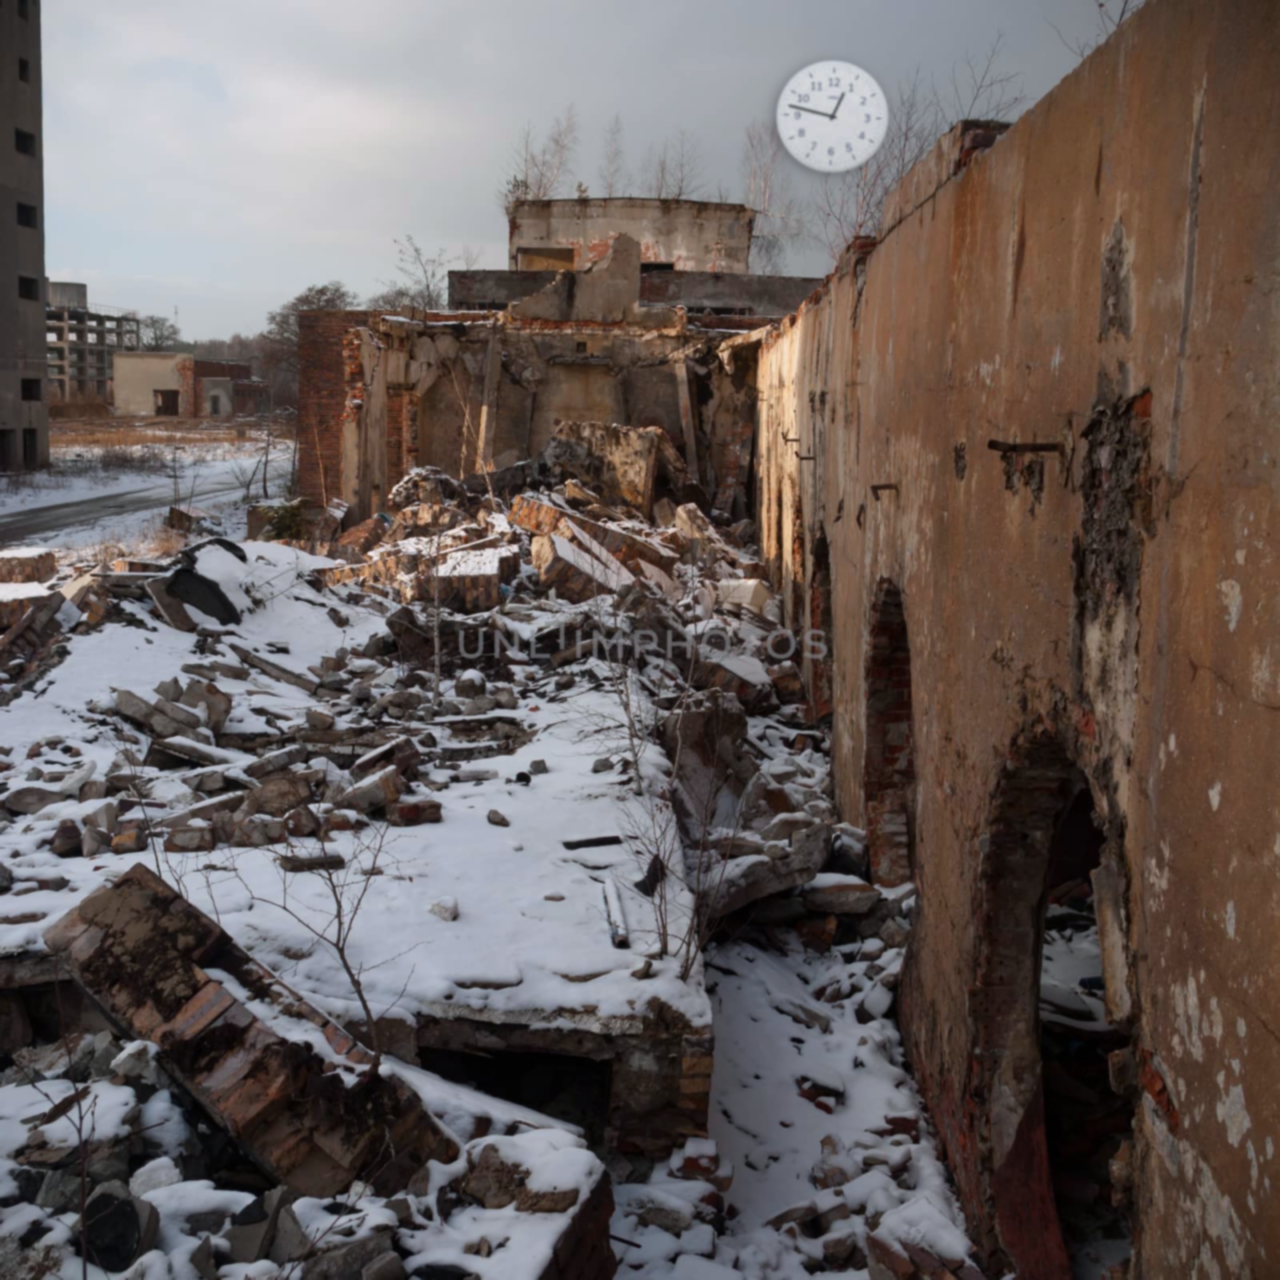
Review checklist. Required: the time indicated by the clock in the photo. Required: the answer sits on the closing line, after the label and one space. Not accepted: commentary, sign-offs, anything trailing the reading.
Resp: 12:47
